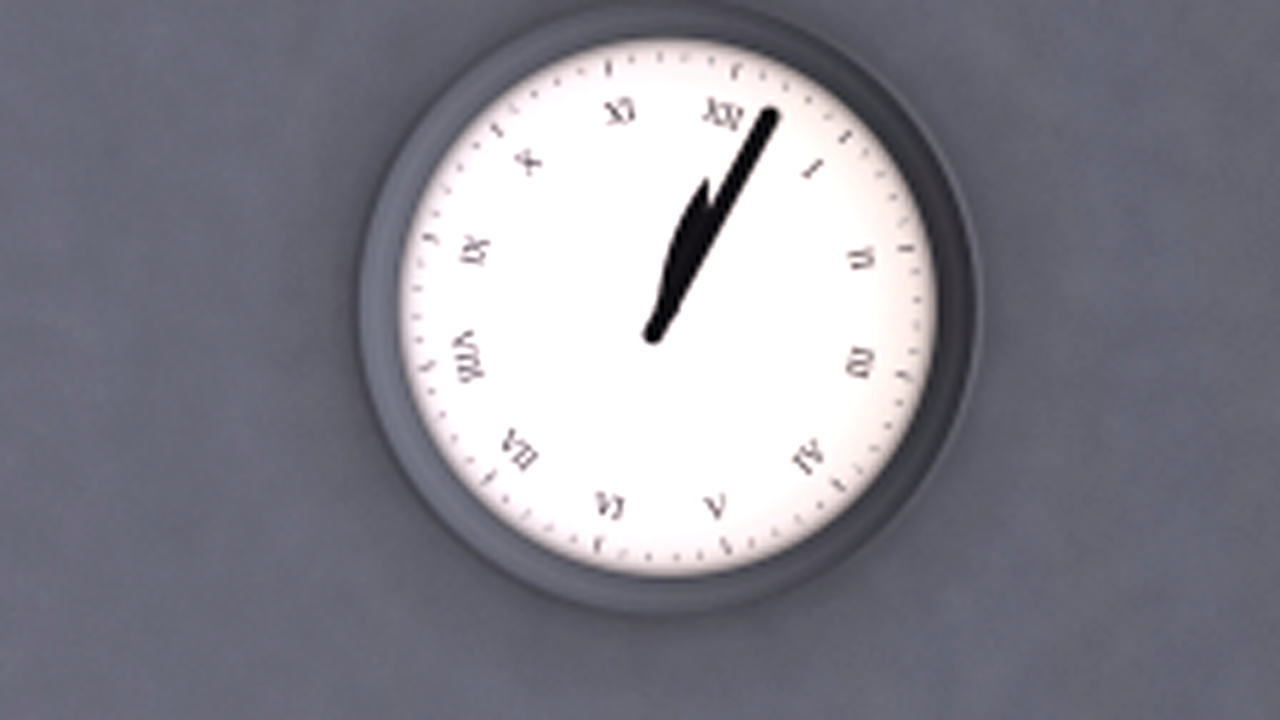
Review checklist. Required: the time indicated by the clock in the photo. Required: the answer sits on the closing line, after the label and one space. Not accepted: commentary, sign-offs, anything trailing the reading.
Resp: 12:02
